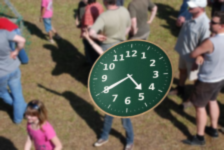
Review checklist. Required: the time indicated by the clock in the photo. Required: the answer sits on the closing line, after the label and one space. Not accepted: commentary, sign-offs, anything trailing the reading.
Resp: 4:40
